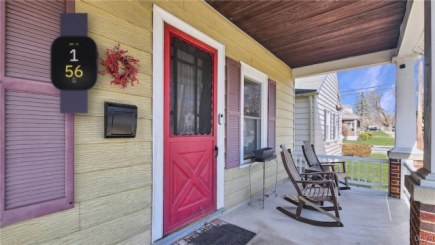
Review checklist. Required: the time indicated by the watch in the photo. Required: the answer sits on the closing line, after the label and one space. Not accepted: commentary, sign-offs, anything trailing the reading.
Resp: 1:56
